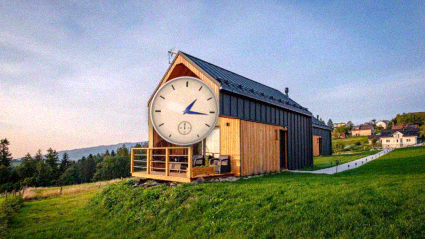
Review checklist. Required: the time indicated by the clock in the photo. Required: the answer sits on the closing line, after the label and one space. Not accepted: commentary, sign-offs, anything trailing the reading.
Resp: 1:16
